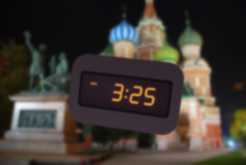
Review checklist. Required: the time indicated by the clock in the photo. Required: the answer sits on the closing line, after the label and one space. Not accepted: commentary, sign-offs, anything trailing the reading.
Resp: 3:25
